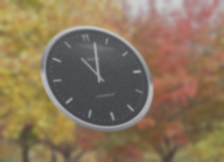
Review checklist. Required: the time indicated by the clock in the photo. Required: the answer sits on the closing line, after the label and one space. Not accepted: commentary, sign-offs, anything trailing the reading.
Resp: 11:02
